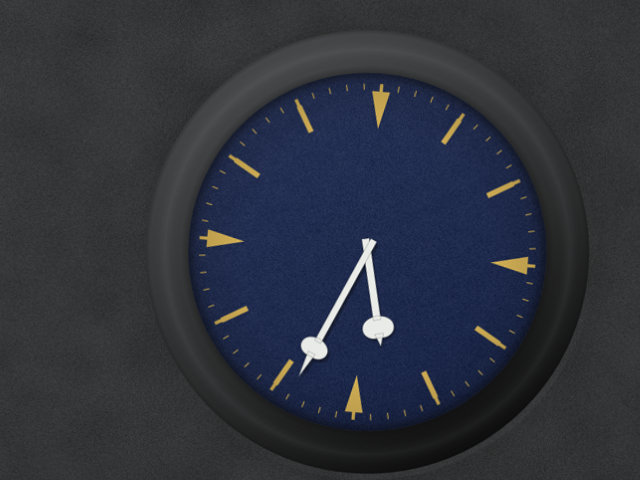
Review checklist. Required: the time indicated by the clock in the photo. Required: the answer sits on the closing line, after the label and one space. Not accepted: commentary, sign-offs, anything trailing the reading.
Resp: 5:34
